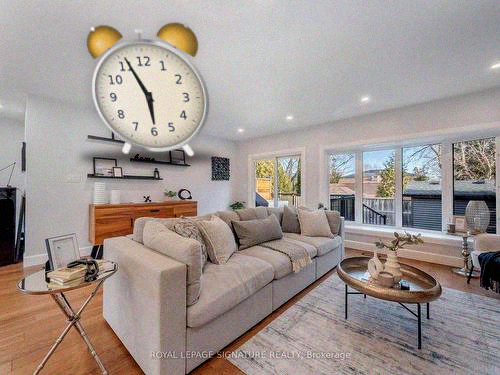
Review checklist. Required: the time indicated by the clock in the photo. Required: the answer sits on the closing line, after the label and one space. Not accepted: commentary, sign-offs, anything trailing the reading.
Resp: 5:56
